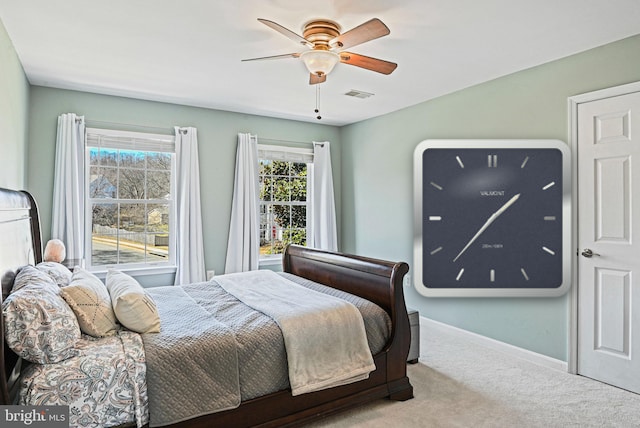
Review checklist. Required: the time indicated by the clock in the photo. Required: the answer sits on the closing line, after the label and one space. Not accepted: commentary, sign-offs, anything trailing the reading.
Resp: 1:37
